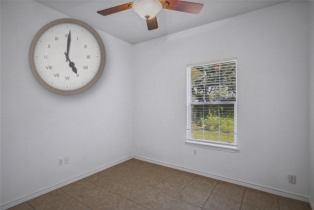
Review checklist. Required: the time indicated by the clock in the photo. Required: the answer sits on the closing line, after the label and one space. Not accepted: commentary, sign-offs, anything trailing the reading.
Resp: 5:01
